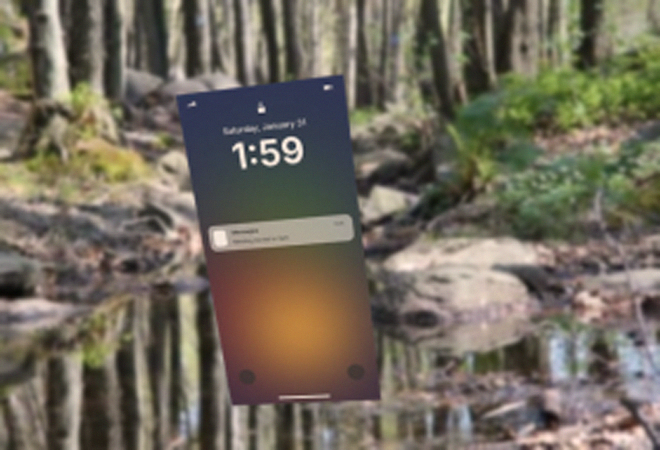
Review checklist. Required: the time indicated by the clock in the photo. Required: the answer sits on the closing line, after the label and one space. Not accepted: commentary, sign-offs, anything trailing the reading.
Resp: 1:59
